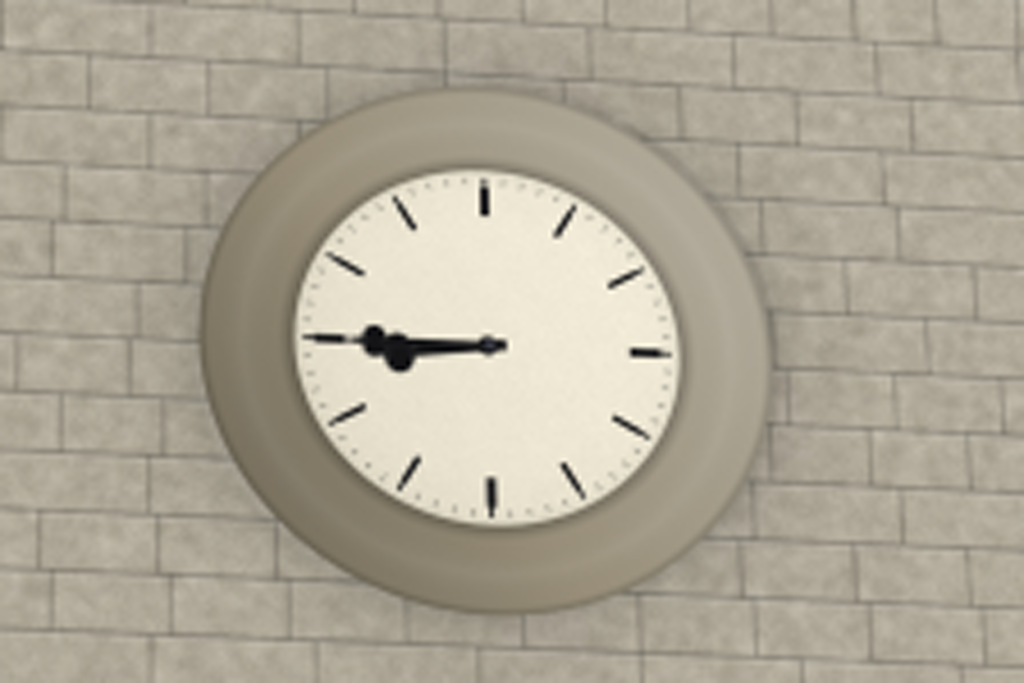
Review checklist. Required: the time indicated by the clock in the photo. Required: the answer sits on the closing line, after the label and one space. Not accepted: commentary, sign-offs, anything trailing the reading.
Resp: 8:45
